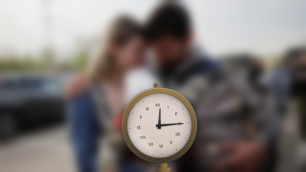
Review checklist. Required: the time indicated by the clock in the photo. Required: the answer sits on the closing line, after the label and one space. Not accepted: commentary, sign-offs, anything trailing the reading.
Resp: 12:15
